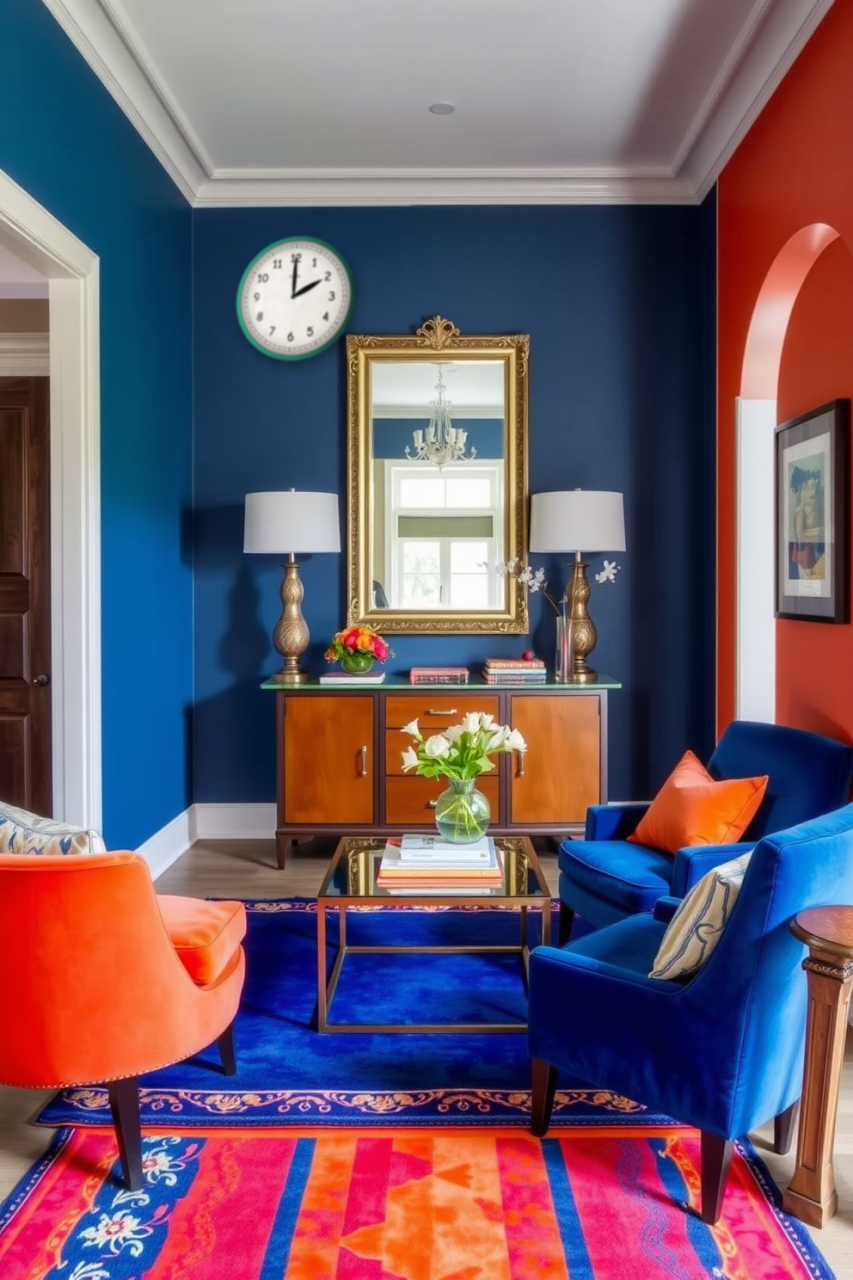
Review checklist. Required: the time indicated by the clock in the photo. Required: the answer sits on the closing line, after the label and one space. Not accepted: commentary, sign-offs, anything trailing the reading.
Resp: 2:00
